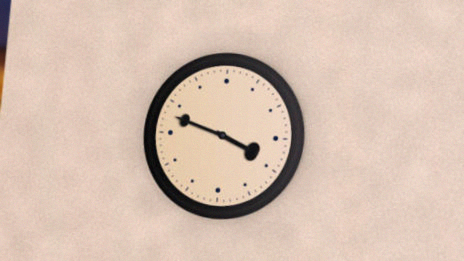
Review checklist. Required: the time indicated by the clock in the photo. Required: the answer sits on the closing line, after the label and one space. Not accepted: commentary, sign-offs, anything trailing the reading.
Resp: 3:48
